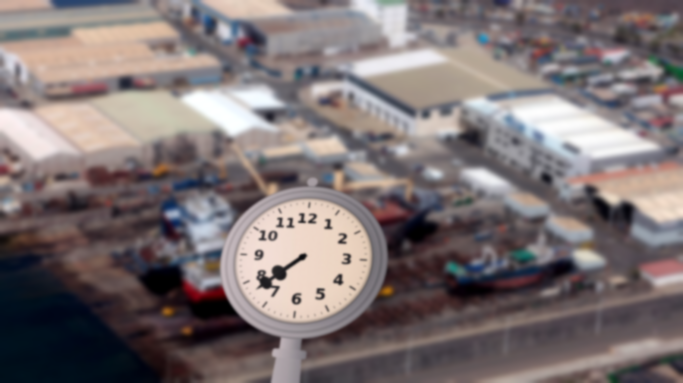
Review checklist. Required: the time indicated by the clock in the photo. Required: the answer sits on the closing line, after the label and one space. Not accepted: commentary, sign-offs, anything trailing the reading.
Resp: 7:38
